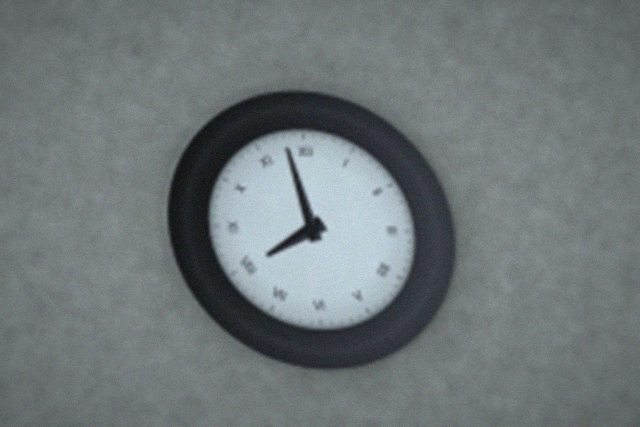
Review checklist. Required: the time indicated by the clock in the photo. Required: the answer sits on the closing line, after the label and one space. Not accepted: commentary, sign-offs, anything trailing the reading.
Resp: 7:58
